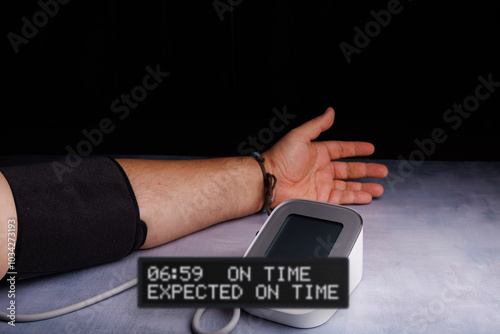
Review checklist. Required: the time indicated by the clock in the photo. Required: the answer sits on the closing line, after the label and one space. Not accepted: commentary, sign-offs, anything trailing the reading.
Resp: 6:59
